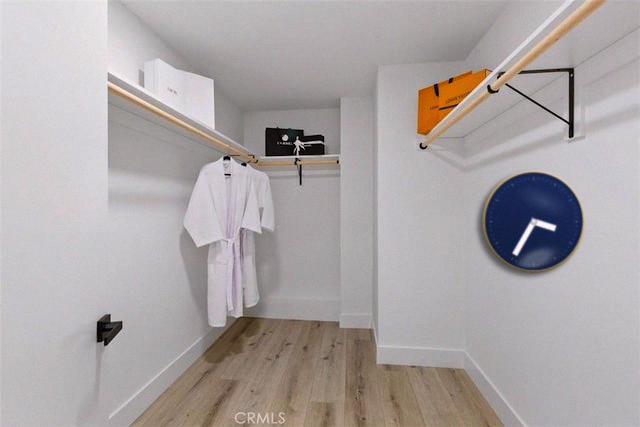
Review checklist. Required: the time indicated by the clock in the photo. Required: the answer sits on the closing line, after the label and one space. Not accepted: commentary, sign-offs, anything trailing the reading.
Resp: 3:35
